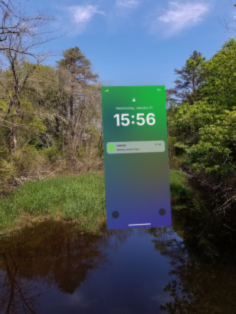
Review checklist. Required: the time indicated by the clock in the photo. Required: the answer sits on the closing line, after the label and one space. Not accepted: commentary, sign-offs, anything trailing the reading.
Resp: 15:56
